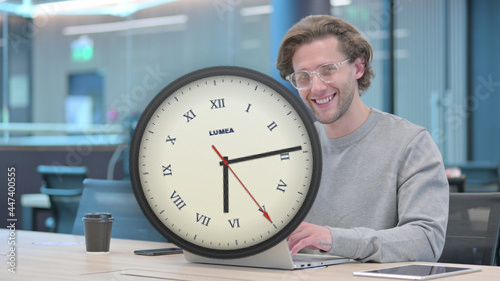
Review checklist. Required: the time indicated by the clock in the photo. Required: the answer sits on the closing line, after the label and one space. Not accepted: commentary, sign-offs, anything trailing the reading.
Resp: 6:14:25
